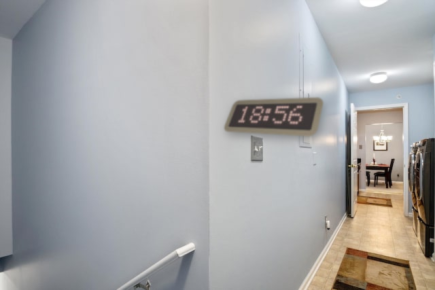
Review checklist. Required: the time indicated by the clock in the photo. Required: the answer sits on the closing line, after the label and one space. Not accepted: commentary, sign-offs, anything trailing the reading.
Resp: 18:56
